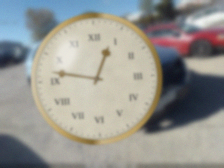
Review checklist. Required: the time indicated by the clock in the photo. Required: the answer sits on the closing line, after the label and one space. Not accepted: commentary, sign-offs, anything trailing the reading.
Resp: 12:47
